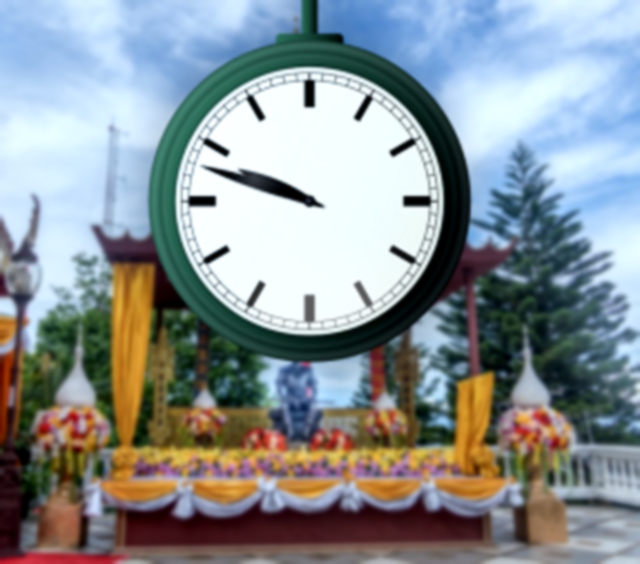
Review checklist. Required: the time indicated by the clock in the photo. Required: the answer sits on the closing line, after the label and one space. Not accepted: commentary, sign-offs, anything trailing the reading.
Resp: 9:48
